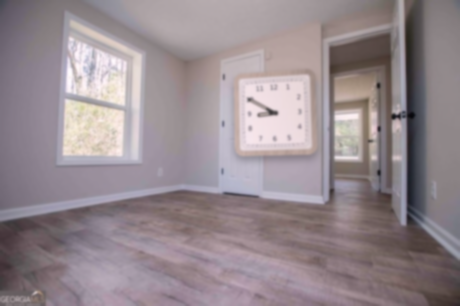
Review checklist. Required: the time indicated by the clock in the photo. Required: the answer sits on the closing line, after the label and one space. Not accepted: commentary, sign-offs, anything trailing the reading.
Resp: 8:50
